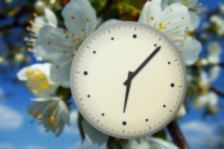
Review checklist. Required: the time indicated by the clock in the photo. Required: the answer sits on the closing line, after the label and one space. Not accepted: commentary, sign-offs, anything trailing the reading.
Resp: 6:06
